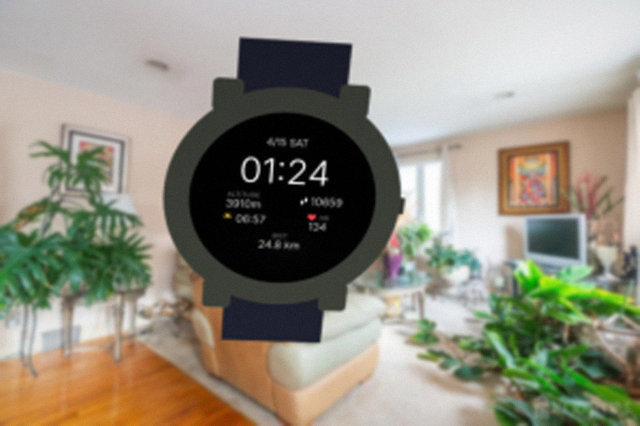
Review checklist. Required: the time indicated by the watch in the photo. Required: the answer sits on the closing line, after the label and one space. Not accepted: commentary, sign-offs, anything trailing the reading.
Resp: 1:24
